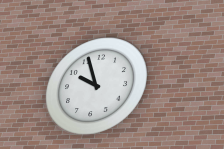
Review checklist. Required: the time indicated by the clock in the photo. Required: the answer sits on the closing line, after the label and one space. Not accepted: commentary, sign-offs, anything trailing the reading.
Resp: 9:56
